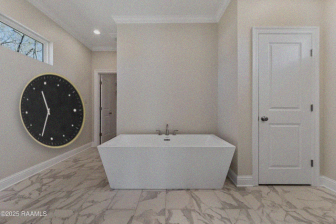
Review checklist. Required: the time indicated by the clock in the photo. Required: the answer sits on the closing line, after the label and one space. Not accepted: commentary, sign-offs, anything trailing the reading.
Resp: 11:34
